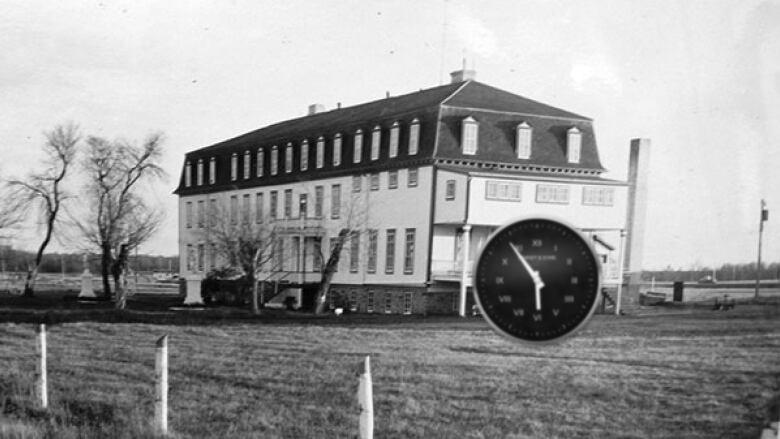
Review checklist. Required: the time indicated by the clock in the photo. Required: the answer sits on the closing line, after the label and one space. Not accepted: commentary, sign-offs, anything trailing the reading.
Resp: 5:54
